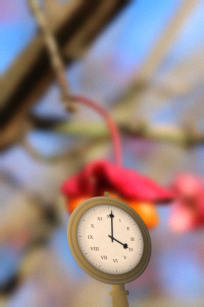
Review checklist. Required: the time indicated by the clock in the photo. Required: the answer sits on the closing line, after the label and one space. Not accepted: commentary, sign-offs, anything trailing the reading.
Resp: 4:01
